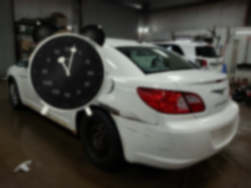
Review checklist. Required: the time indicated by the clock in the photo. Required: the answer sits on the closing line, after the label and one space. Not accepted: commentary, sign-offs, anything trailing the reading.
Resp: 11:02
